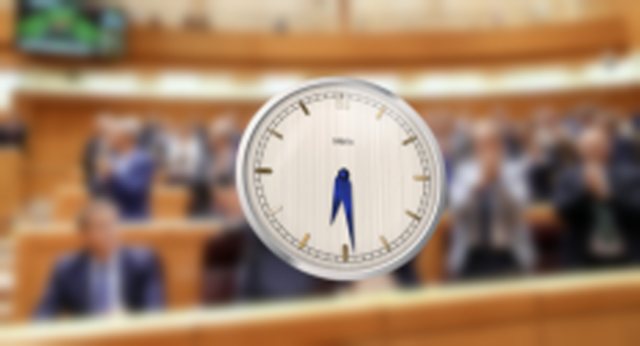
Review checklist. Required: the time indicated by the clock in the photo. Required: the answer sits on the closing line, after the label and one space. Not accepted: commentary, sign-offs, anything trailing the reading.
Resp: 6:29
